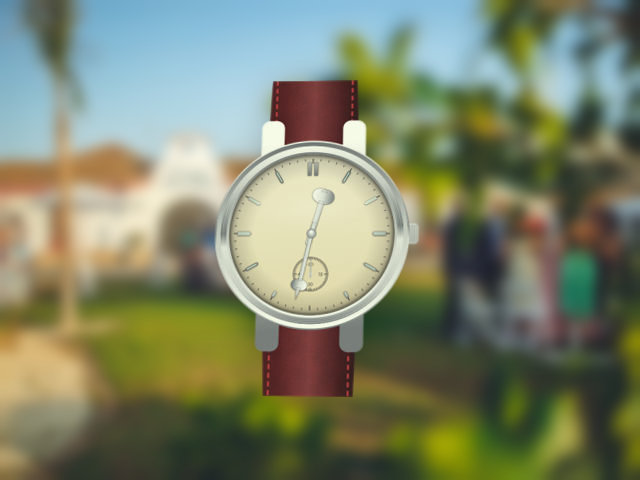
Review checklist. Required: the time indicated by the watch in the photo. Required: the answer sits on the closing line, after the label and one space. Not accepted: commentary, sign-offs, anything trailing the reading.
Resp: 12:32
